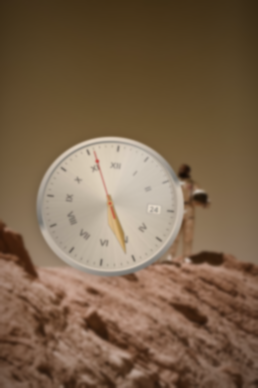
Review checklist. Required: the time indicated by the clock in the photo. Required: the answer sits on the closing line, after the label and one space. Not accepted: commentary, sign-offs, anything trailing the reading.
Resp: 5:25:56
